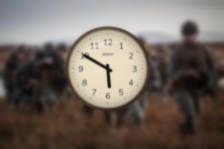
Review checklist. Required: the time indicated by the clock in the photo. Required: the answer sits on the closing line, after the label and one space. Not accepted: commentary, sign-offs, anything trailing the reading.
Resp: 5:50
